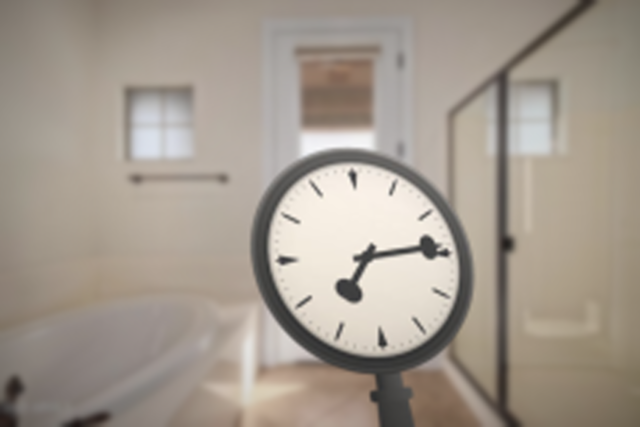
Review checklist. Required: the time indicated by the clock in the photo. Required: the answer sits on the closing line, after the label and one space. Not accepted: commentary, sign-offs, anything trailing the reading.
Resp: 7:14
